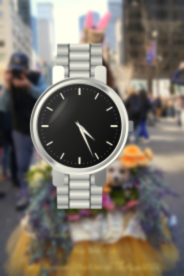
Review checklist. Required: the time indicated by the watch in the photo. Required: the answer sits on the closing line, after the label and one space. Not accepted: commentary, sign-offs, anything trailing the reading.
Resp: 4:26
